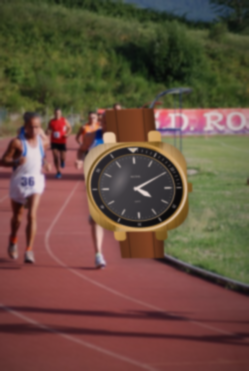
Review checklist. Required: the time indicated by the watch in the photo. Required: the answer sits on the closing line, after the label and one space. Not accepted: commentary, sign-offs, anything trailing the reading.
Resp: 4:10
